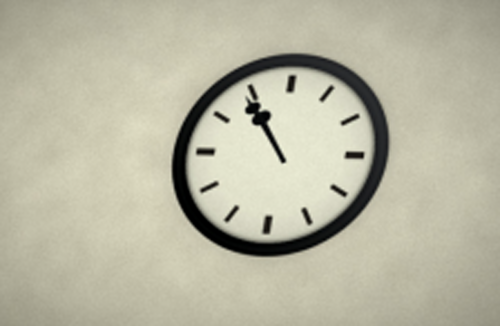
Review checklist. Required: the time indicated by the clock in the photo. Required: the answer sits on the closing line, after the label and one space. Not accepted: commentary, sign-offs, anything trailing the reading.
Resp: 10:54
